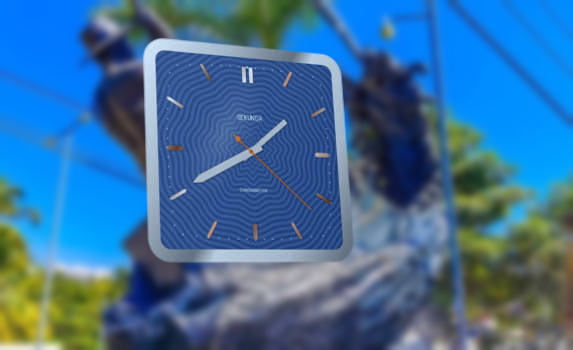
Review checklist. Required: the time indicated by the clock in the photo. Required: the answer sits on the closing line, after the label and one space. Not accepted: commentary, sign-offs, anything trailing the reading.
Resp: 1:40:22
